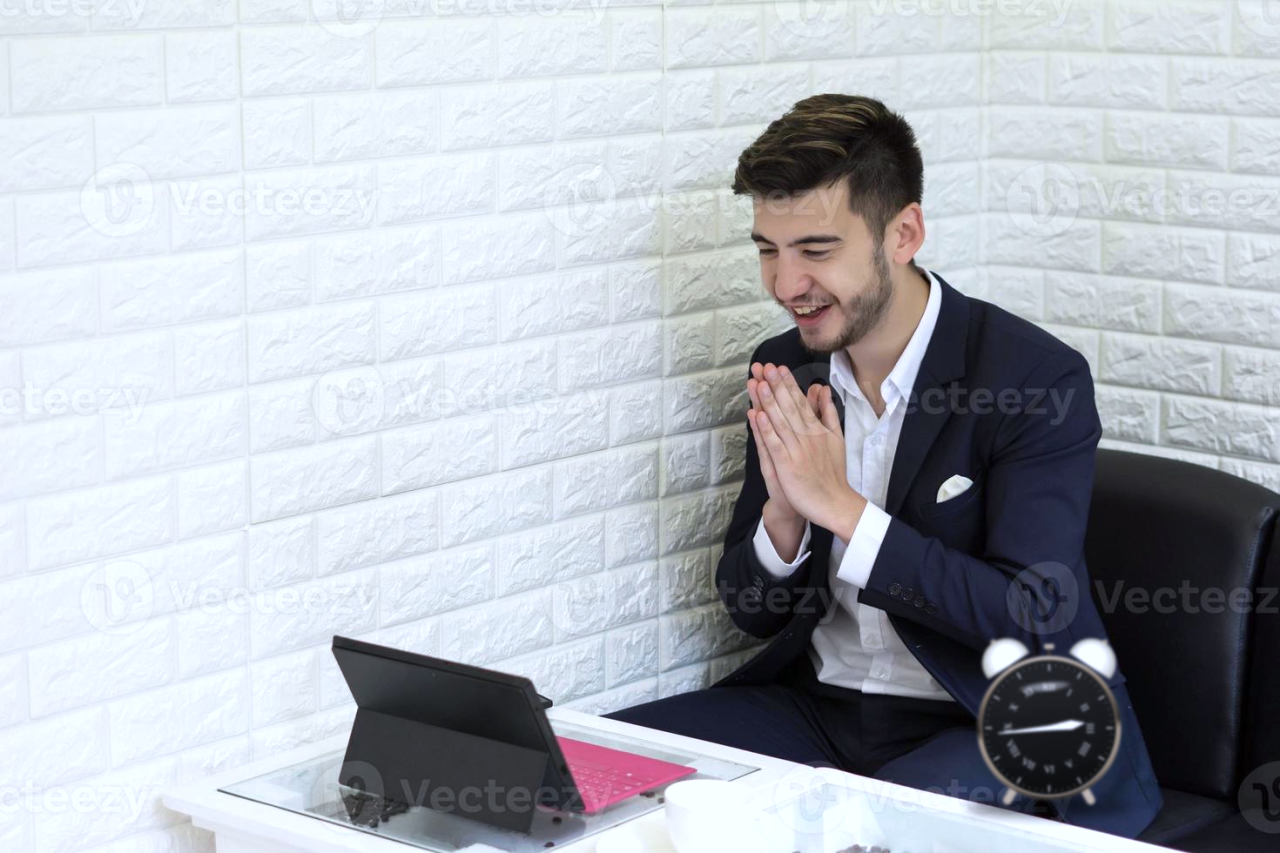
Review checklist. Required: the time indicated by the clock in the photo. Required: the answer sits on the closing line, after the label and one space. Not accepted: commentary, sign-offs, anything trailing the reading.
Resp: 2:44
